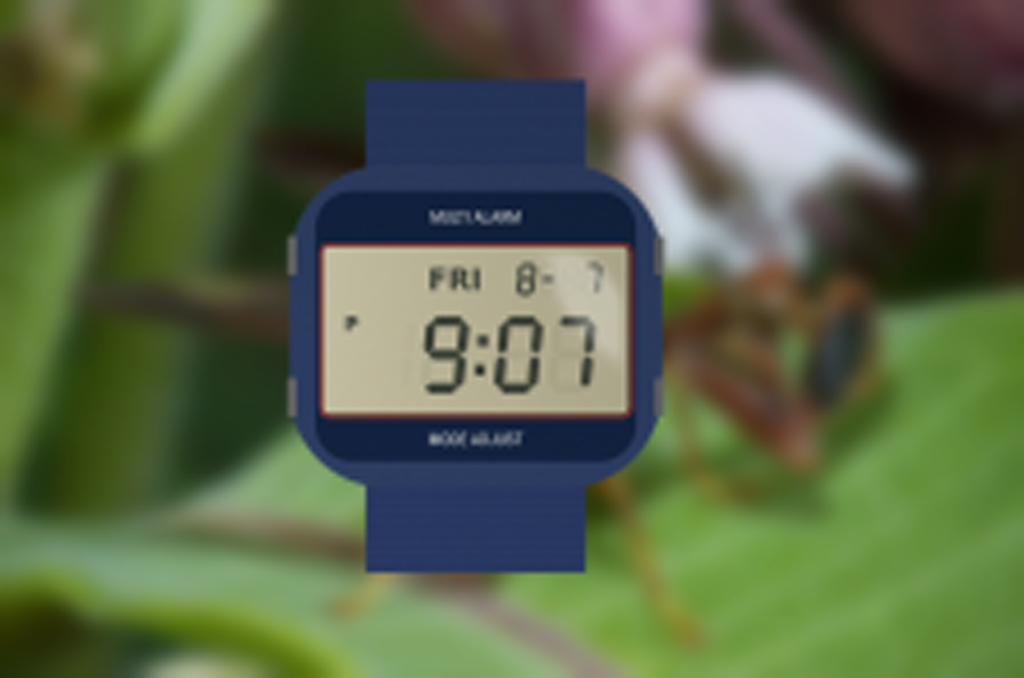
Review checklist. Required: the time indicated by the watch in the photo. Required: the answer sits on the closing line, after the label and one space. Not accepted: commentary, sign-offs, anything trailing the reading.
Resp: 9:07
